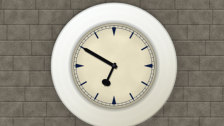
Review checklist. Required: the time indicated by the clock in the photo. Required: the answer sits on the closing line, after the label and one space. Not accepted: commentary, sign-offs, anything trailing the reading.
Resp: 6:50
